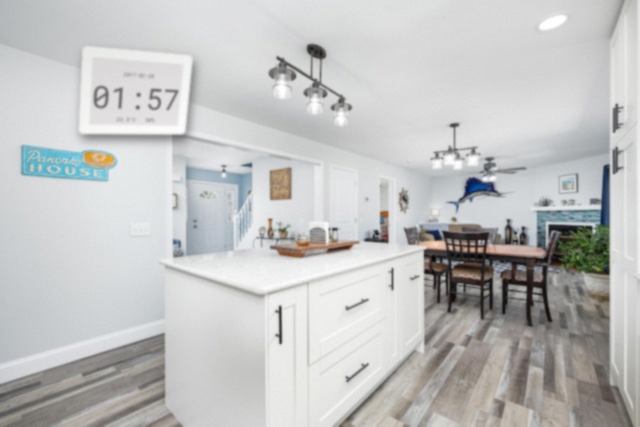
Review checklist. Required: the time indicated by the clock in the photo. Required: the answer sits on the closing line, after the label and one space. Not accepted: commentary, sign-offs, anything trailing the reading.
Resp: 1:57
